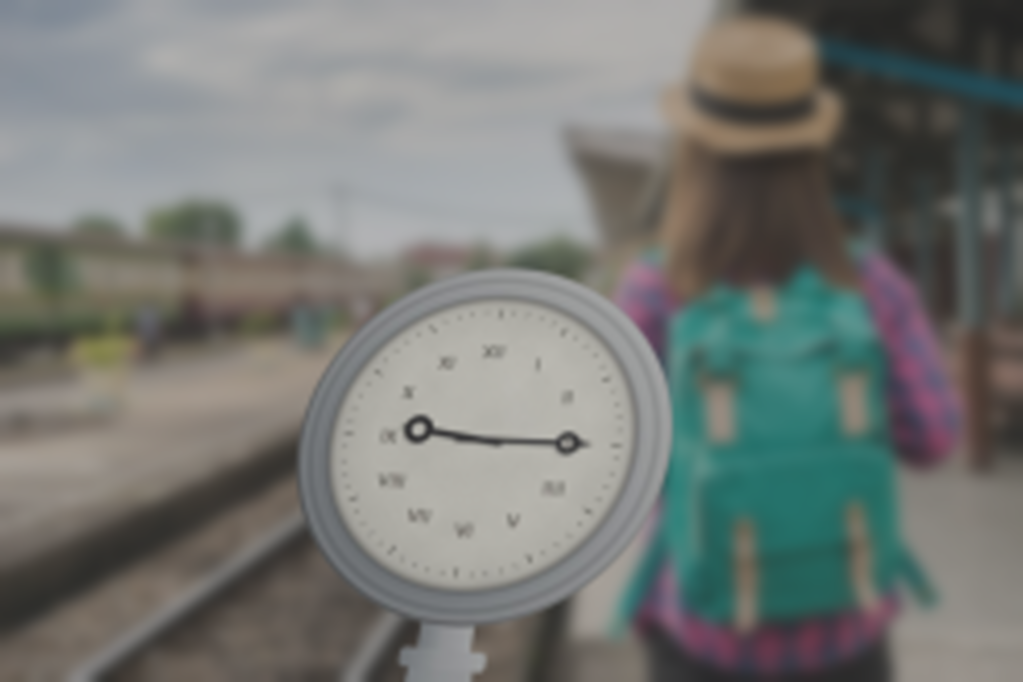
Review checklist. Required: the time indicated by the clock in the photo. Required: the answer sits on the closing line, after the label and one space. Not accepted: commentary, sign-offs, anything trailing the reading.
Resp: 9:15
